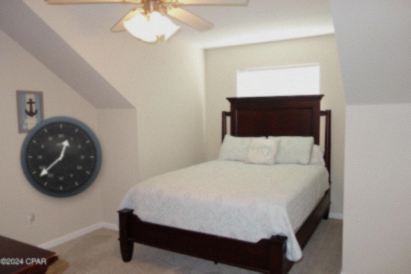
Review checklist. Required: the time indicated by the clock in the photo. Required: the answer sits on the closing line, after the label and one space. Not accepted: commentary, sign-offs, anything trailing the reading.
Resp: 12:38
